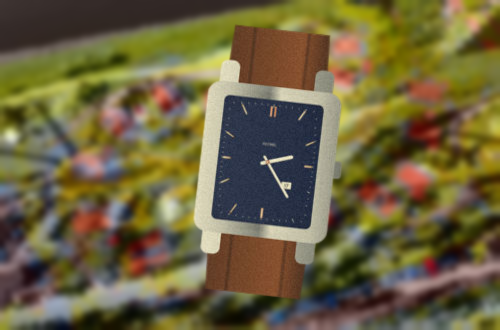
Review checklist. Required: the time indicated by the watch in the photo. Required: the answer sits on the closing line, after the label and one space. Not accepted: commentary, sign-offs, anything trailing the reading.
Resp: 2:24
